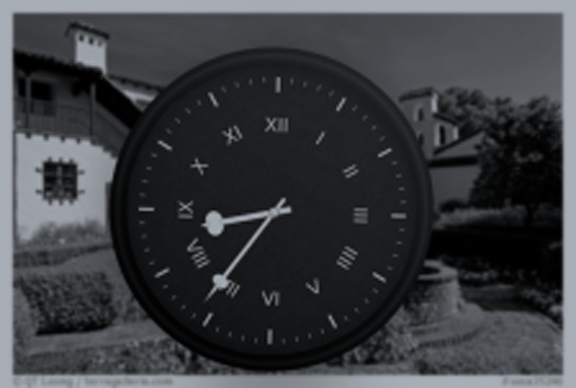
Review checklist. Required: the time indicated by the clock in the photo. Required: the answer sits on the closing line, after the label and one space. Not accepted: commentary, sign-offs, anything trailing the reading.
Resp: 8:36
